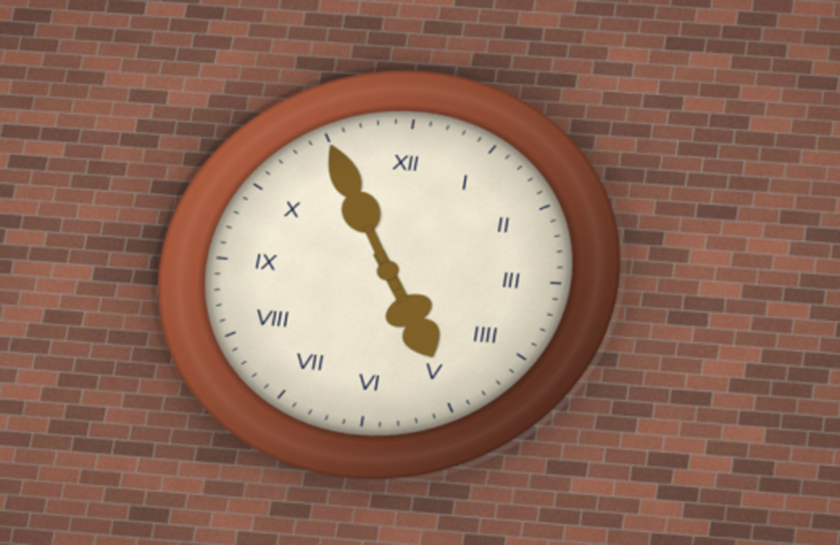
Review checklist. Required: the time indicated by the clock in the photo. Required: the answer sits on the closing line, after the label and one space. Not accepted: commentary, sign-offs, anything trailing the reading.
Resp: 4:55
